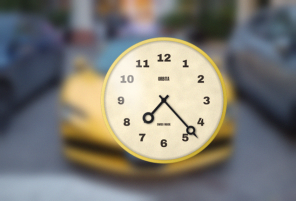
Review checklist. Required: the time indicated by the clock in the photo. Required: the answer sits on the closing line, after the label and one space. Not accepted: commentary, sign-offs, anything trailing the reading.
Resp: 7:23
